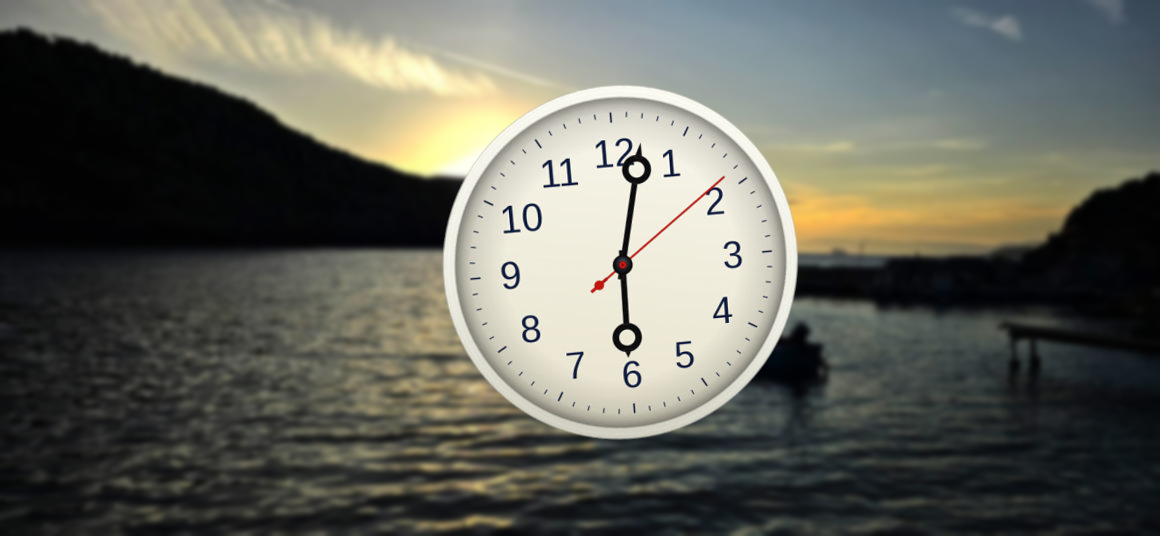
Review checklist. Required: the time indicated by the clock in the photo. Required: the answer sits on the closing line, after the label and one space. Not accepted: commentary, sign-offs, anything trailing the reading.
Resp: 6:02:09
